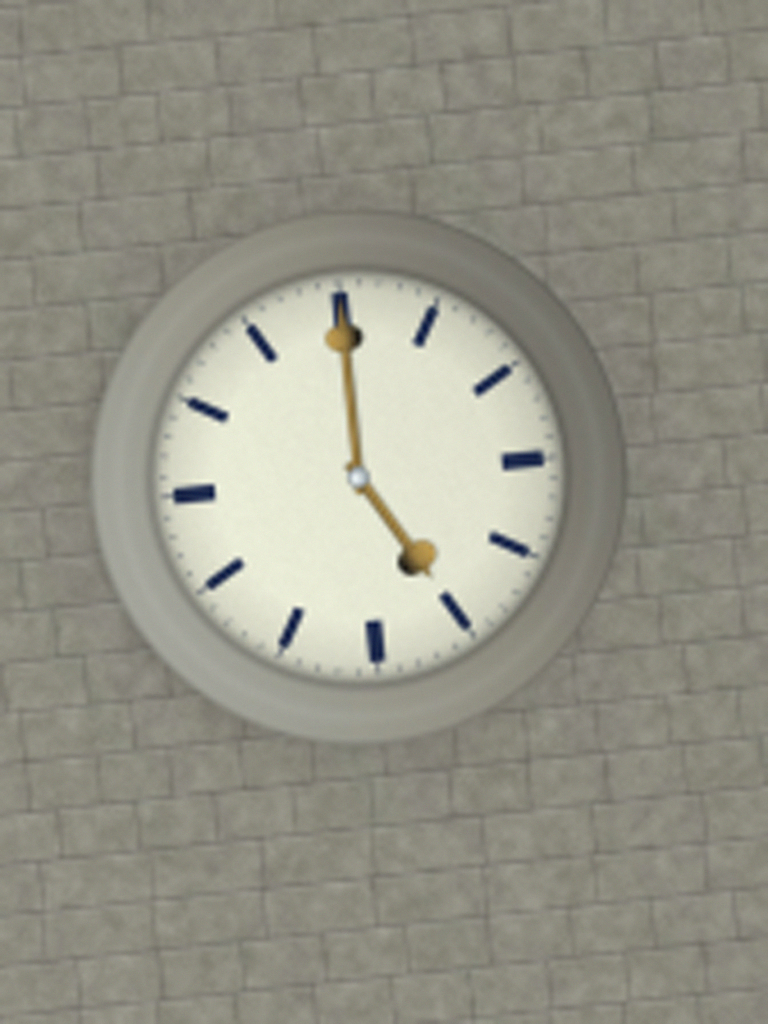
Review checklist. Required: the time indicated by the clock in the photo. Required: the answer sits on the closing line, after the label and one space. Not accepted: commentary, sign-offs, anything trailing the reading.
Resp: 5:00
